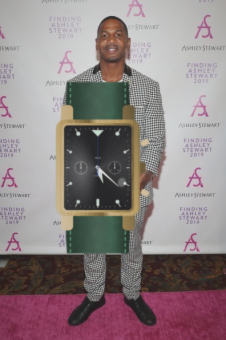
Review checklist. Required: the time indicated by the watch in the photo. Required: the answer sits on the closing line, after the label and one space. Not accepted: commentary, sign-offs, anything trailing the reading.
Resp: 5:22
